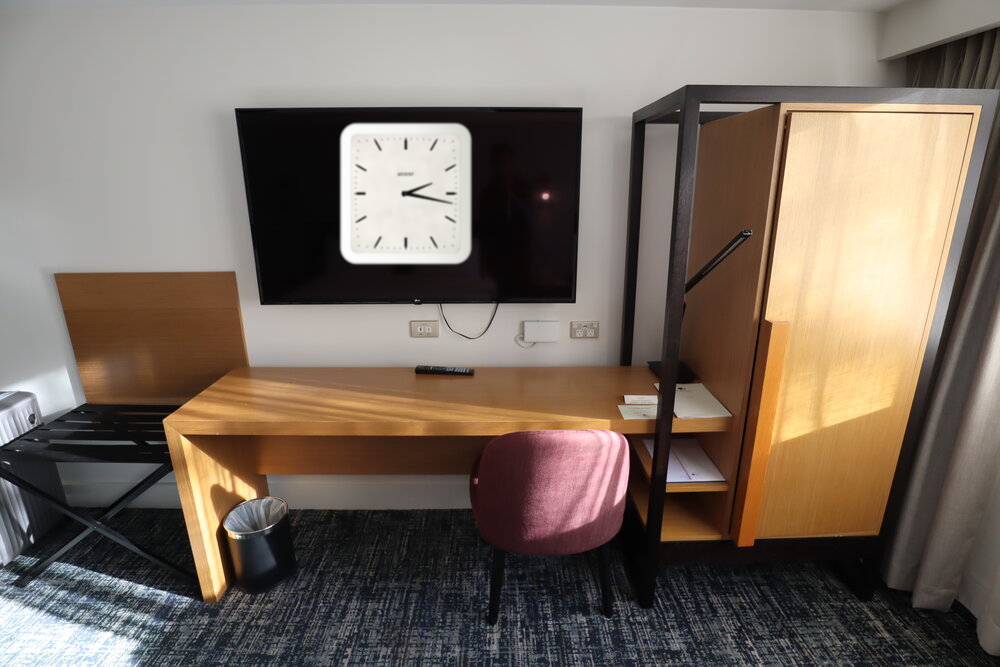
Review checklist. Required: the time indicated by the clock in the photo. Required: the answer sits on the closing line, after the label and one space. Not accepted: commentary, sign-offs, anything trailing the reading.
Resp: 2:17
